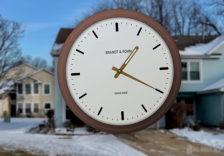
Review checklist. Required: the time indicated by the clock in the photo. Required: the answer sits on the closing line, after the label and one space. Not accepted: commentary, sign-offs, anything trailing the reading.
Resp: 1:20
